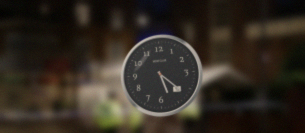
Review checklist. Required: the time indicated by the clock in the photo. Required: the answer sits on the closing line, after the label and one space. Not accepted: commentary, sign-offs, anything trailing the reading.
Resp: 5:22
